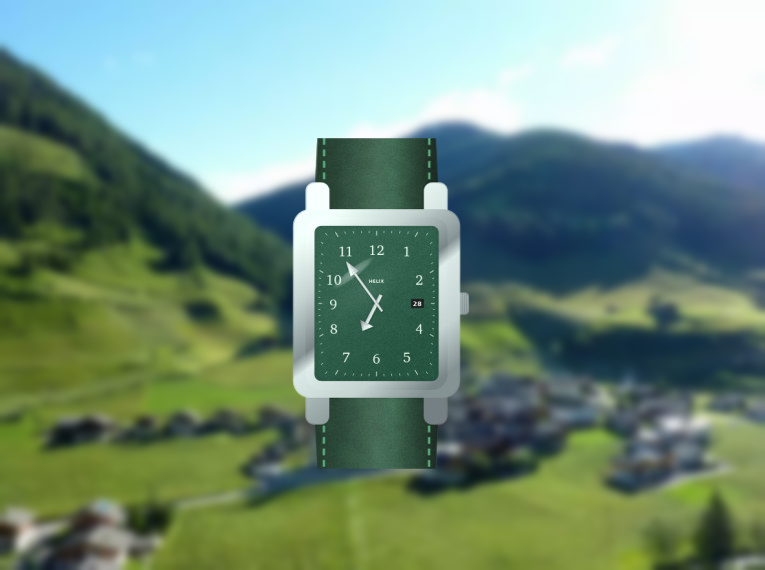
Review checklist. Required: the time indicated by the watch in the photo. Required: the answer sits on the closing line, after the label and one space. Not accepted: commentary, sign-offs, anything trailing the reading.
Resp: 6:54
